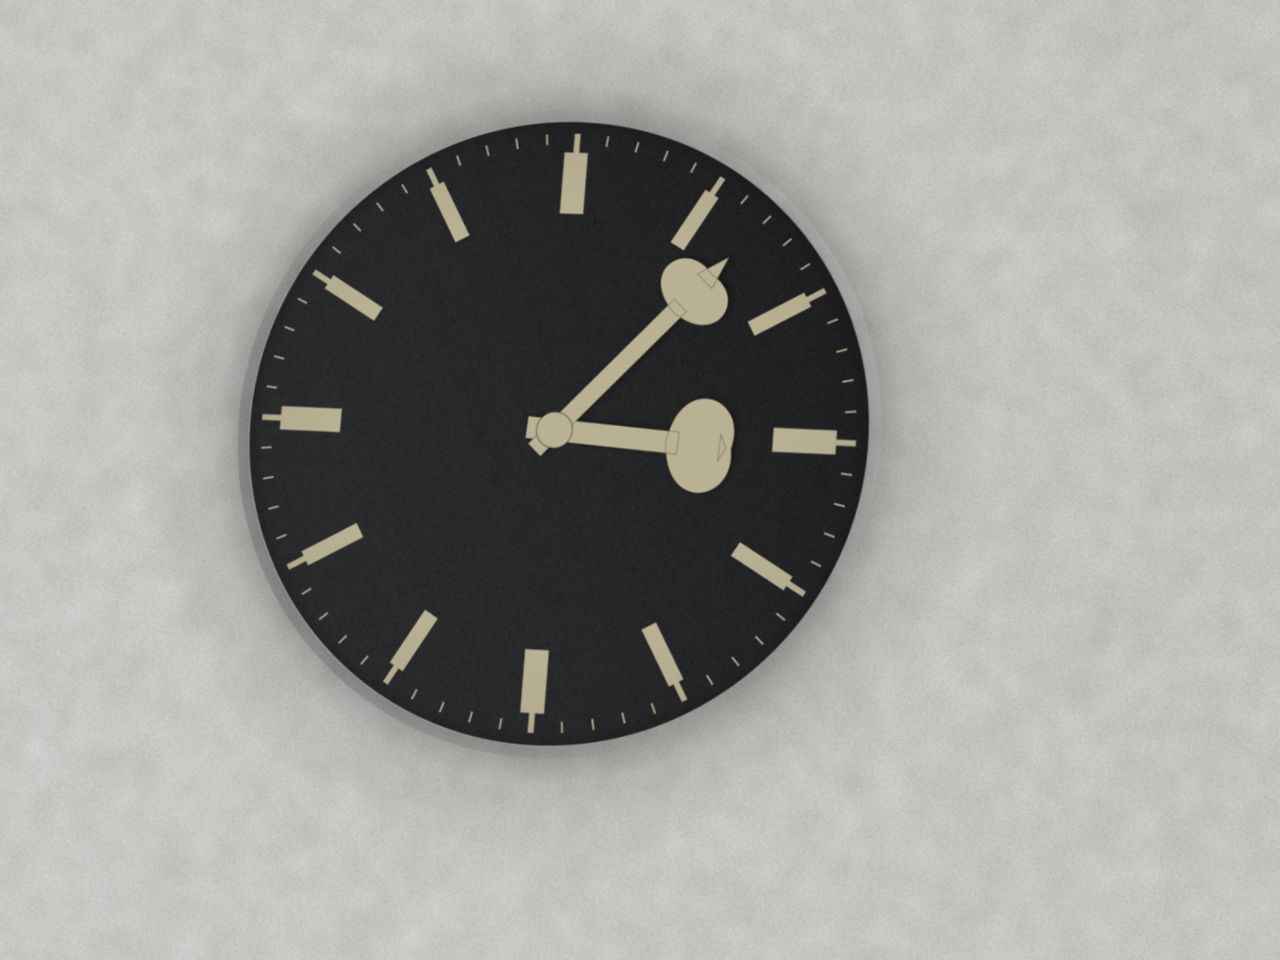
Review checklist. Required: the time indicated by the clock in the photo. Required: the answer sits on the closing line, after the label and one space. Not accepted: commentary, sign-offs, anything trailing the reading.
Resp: 3:07
